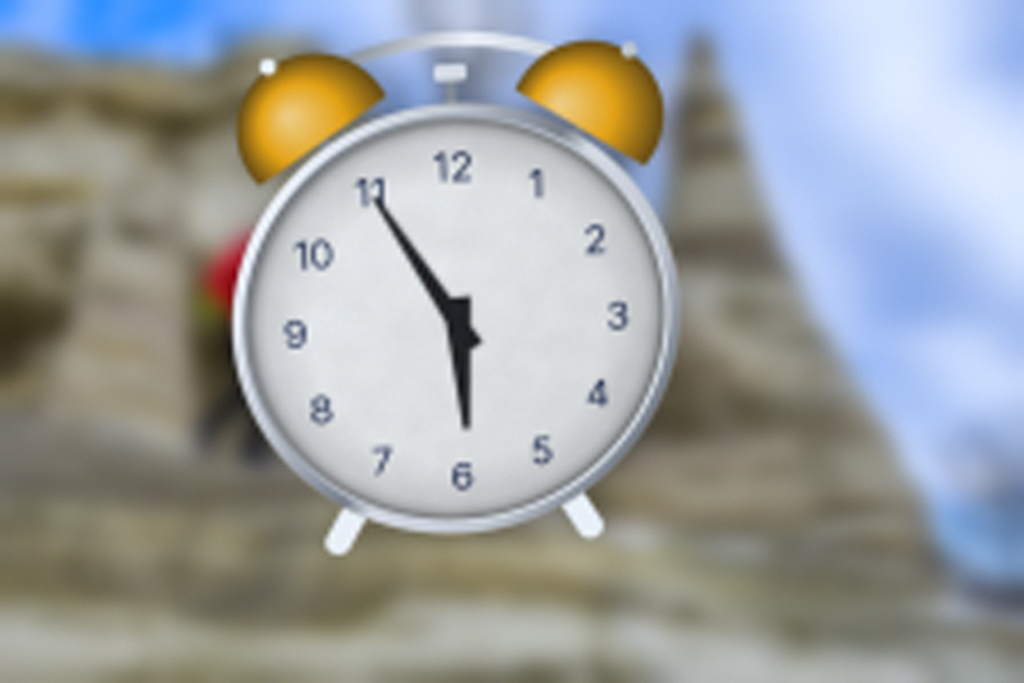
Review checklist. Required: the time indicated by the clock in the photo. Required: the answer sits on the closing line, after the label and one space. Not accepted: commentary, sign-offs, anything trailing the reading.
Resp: 5:55
